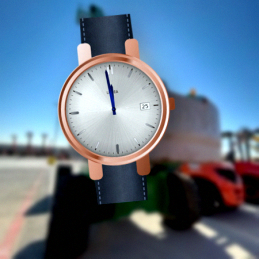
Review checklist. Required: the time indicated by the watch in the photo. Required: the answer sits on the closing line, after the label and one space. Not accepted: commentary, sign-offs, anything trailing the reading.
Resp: 11:59
